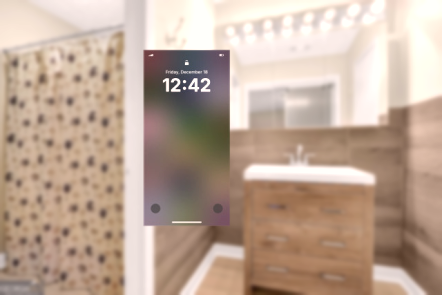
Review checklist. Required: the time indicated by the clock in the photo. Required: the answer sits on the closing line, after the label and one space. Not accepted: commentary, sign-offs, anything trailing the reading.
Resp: 12:42
